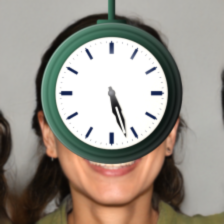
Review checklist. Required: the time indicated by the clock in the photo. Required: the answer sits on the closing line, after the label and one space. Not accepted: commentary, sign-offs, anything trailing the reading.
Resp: 5:27
